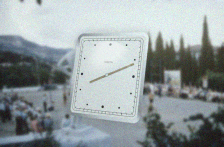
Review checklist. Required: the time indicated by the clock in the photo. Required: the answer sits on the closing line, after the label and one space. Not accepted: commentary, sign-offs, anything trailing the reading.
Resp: 8:11
